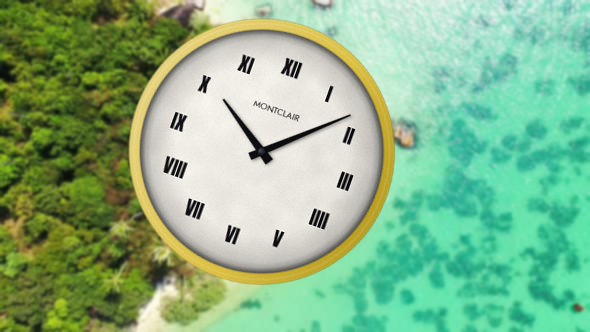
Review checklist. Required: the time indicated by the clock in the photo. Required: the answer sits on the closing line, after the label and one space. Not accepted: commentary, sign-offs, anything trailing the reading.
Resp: 10:08
